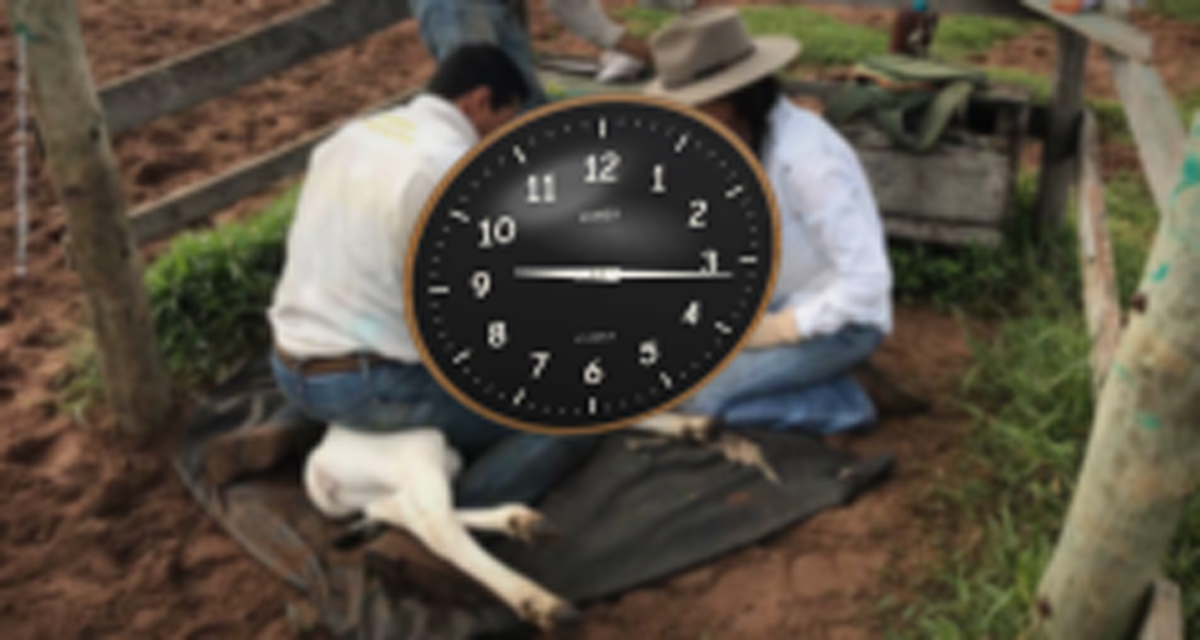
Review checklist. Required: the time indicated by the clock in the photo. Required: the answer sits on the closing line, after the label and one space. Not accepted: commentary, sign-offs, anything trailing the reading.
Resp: 9:16
